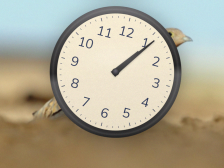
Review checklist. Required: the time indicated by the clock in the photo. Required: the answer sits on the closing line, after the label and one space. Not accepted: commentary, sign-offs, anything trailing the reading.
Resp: 1:06
